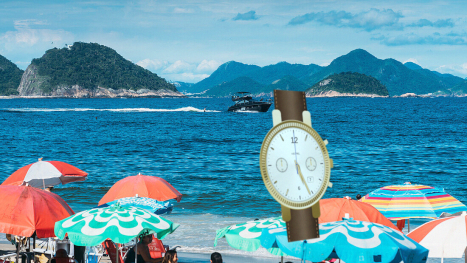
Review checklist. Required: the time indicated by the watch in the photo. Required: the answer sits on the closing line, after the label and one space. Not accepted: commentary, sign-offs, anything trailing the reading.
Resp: 5:26
